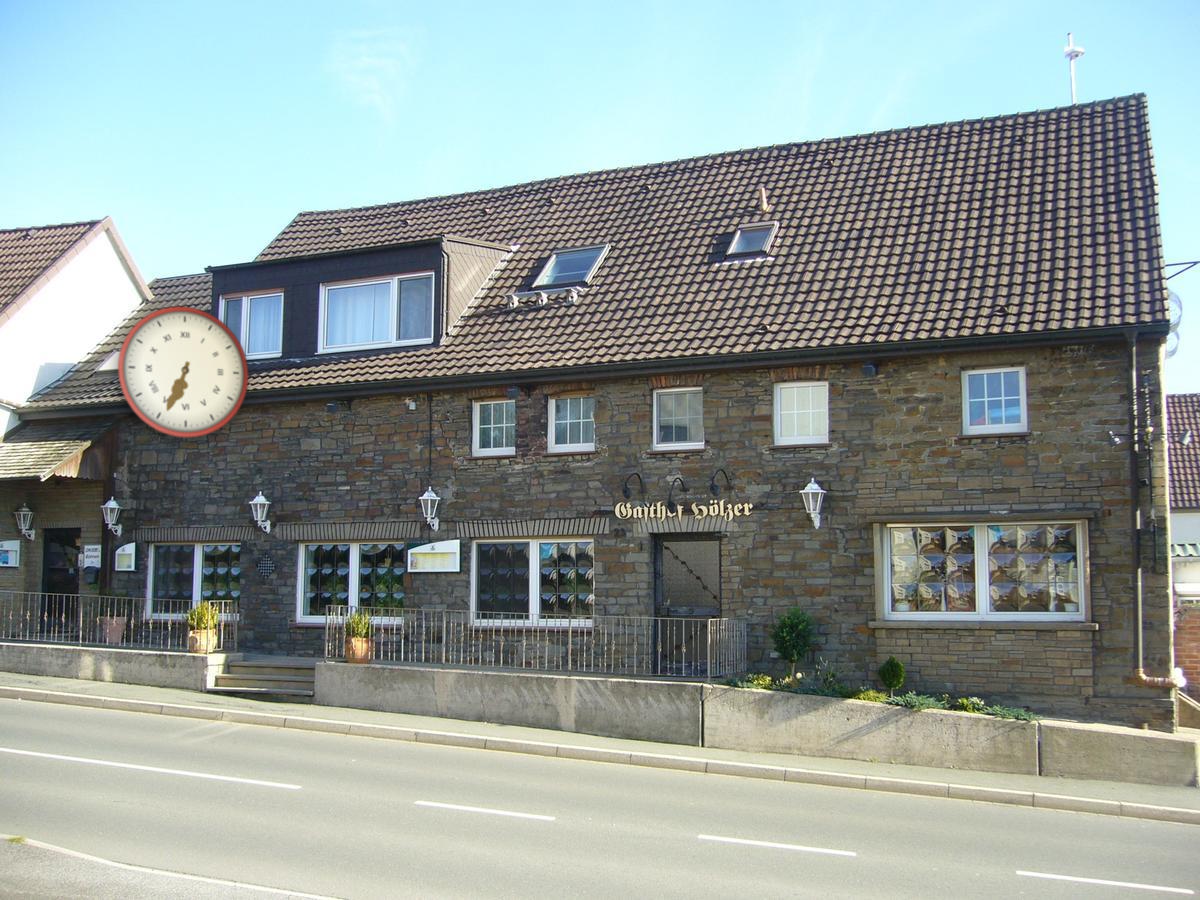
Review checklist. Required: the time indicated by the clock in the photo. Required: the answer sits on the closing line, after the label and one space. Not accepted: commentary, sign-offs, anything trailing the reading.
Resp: 6:34
